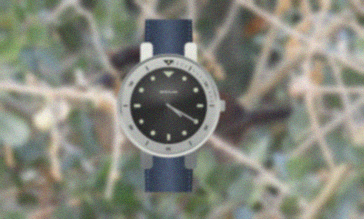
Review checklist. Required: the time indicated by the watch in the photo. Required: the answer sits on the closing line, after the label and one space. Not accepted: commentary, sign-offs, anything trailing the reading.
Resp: 4:20
